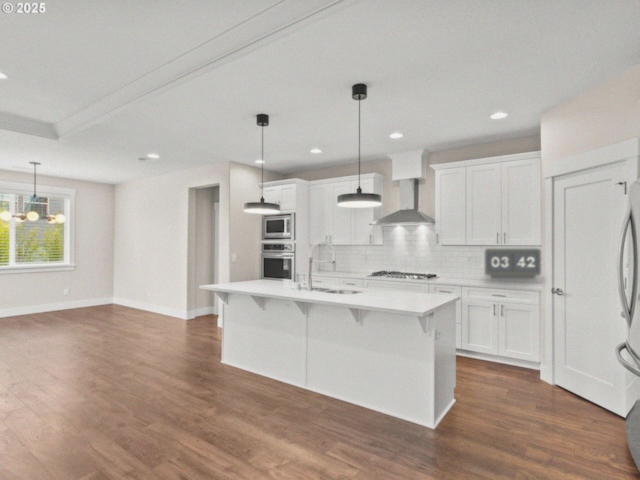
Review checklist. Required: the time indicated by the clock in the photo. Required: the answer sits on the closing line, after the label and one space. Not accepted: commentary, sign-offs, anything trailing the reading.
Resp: 3:42
